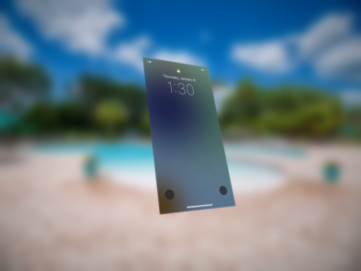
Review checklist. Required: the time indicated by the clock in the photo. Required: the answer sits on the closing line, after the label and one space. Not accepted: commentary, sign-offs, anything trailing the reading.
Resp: 1:30
